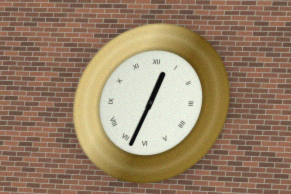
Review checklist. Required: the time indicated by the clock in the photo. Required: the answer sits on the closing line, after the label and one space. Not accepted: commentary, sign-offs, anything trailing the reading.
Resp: 12:33
